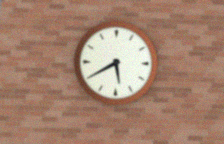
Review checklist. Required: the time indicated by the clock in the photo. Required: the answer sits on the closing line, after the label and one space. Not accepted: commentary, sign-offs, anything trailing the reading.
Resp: 5:40
